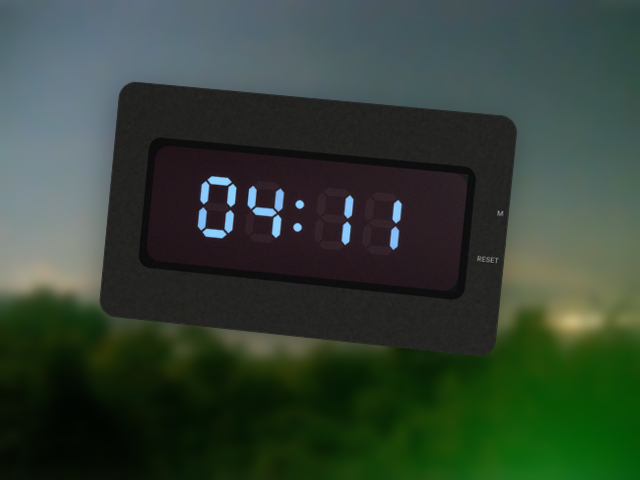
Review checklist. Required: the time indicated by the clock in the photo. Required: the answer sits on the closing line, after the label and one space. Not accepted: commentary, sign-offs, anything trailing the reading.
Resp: 4:11
